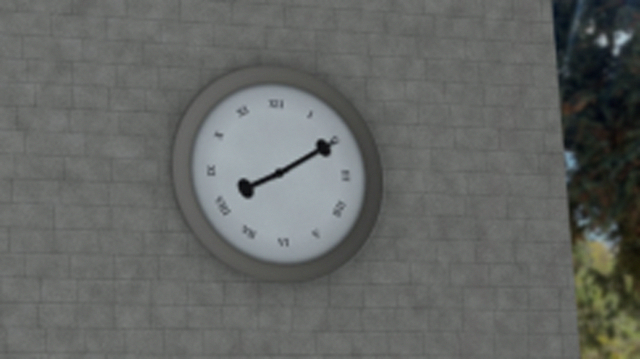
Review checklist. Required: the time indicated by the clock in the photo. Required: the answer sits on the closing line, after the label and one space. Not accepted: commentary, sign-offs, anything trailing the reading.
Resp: 8:10
